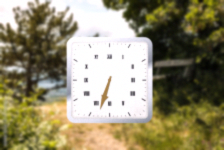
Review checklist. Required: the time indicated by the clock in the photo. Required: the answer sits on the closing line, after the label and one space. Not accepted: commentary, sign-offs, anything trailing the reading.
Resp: 6:33
